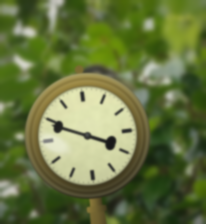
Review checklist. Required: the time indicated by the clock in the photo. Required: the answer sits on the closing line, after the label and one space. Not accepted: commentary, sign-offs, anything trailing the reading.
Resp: 3:49
